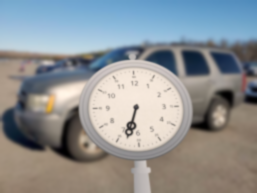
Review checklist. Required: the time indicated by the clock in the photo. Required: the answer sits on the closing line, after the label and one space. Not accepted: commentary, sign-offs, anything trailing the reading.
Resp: 6:33
